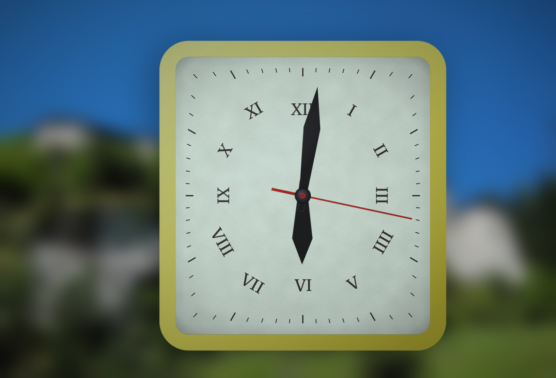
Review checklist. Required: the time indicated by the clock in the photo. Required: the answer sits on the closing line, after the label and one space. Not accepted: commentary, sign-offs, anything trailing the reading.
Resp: 6:01:17
